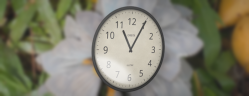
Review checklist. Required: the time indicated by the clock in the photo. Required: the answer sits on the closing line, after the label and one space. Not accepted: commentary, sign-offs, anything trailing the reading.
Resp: 11:05
